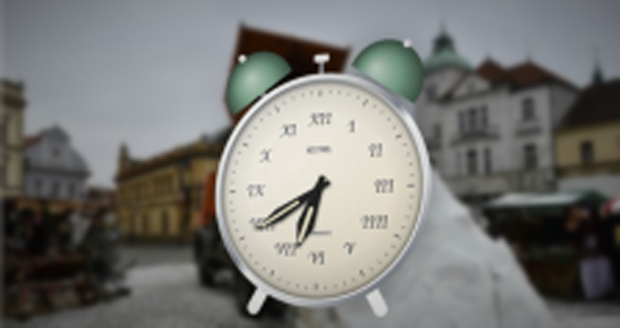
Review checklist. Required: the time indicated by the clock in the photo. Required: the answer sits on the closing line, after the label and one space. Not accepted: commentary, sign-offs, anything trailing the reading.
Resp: 6:40
